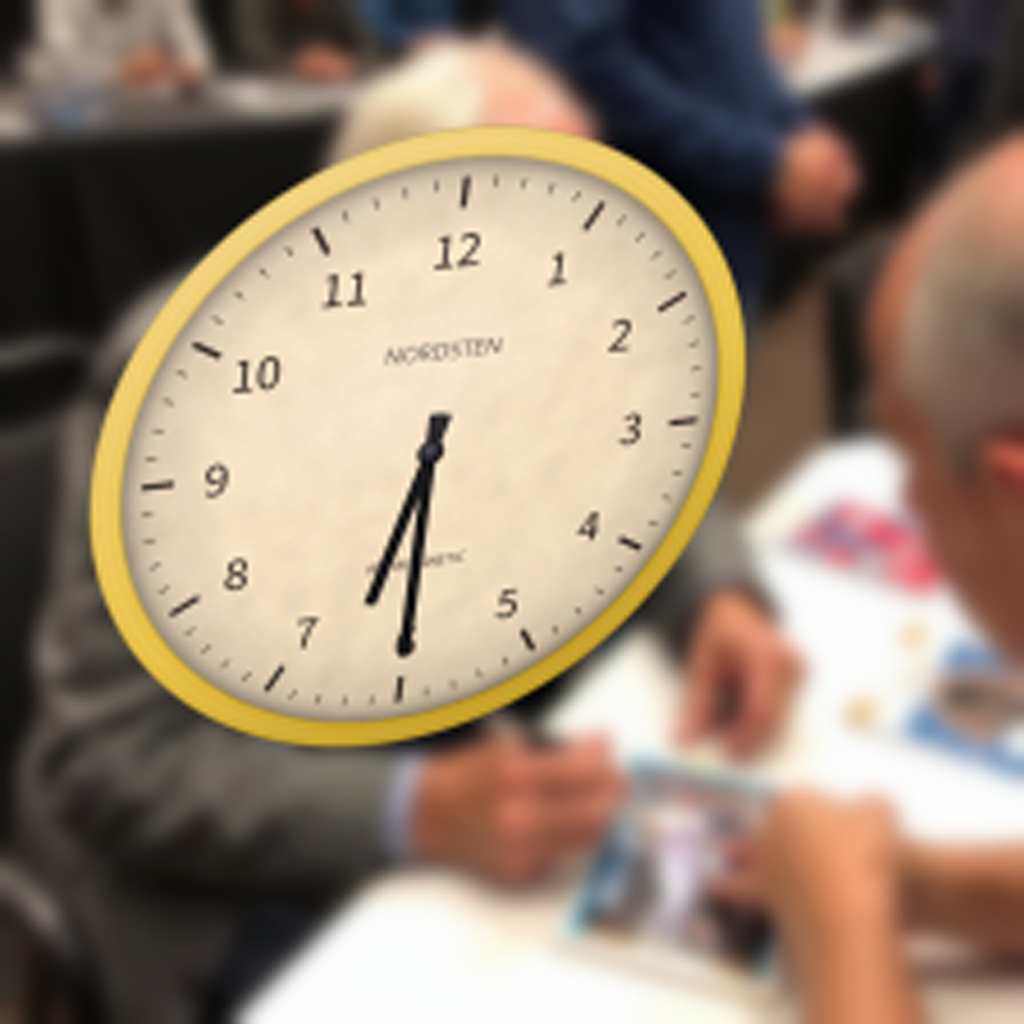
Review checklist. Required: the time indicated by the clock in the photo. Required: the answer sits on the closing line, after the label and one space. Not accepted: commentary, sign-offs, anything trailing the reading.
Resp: 6:30
